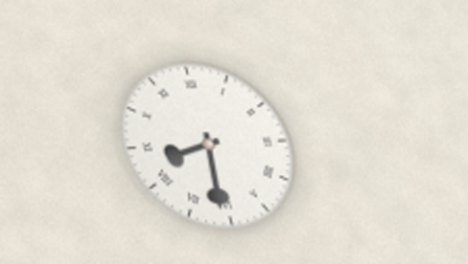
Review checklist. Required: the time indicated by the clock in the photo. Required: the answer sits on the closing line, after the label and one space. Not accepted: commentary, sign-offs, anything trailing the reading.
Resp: 8:31
